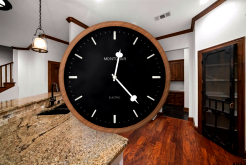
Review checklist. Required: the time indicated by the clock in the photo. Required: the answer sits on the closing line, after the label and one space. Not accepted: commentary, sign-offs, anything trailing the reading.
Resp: 12:23
